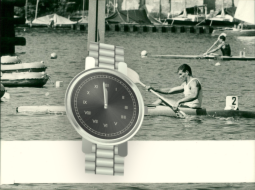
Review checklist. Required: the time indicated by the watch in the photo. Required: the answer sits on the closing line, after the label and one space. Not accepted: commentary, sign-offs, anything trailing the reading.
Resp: 11:59
